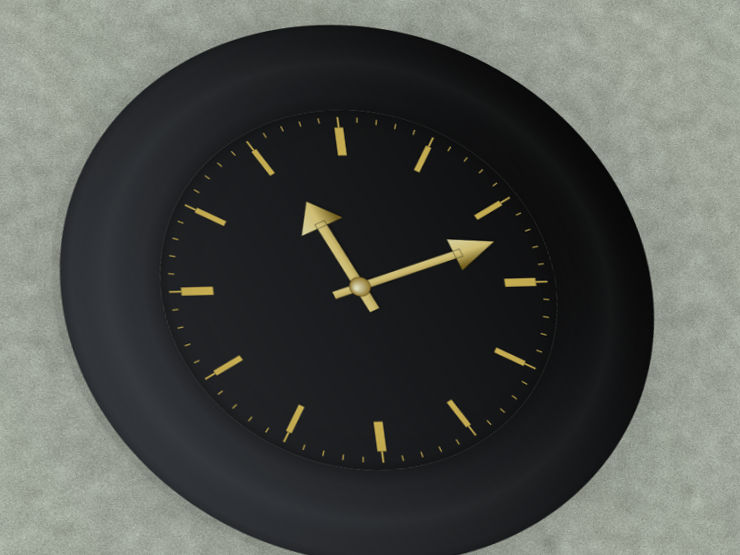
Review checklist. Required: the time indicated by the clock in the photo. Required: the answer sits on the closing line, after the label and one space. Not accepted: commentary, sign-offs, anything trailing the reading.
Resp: 11:12
